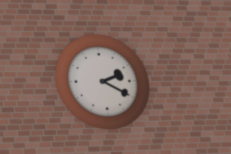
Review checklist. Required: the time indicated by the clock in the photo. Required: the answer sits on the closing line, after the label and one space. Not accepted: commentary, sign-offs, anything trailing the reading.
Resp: 2:20
